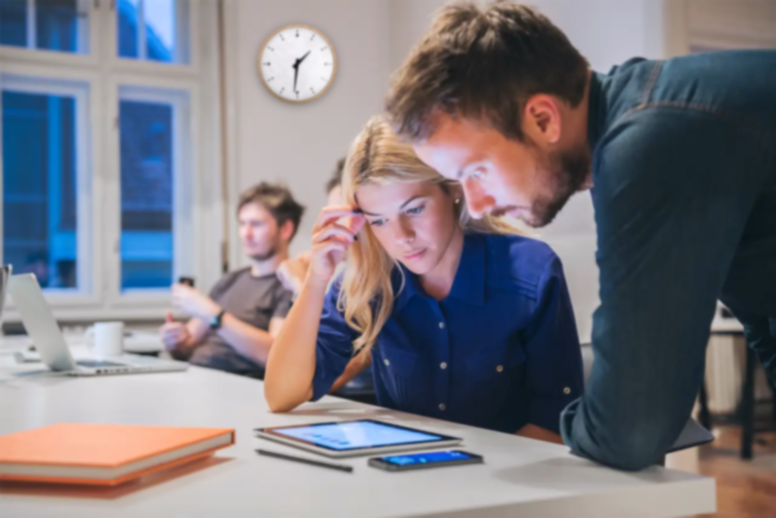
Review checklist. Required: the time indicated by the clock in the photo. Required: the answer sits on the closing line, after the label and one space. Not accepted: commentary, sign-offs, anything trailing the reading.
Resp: 1:31
